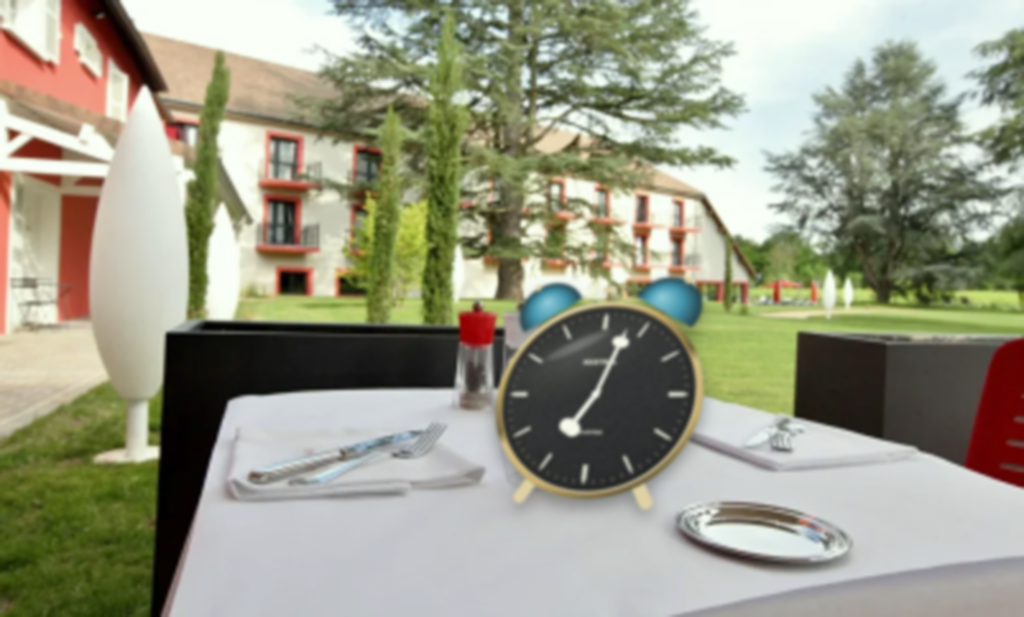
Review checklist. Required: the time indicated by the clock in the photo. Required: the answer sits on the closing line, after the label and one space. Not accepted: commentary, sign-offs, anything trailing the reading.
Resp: 7:03
